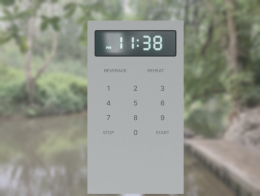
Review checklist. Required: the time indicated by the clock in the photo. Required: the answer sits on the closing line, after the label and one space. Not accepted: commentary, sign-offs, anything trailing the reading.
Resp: 11:38
